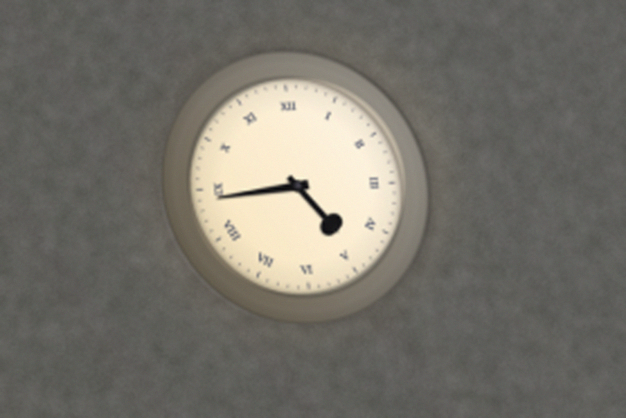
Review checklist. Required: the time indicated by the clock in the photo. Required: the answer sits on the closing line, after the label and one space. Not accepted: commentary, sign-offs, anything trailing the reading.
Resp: 4:44
